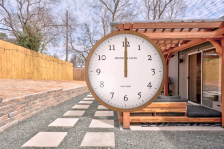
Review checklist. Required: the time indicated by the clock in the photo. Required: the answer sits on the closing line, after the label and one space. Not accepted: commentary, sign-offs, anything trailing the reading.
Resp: 12:00
